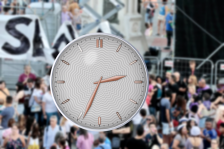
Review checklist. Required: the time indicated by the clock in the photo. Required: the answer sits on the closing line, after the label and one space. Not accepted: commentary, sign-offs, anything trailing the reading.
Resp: 2:34
